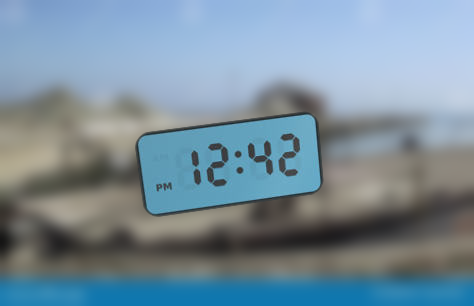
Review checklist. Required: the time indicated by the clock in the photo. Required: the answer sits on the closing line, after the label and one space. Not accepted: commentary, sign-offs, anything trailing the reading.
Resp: 12:42
